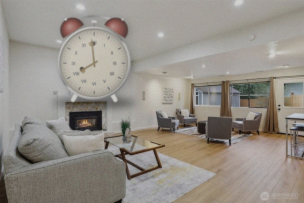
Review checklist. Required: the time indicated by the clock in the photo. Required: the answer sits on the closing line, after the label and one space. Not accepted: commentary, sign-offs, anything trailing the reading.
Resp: 7:59
